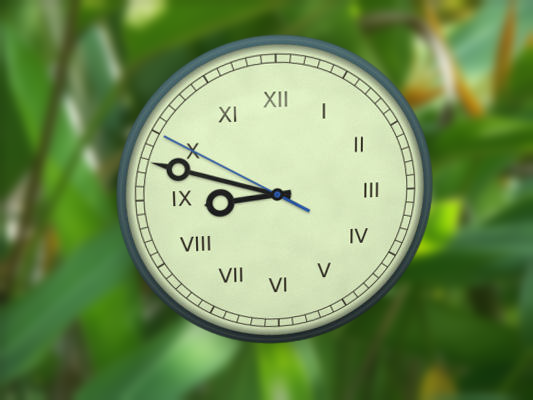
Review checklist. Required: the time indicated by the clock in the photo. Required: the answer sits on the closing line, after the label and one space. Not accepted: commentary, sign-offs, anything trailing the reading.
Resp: 8:47:50
